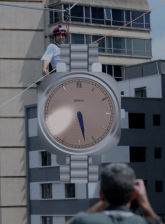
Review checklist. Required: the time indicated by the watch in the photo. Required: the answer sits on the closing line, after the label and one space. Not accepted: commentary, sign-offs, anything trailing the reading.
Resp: 5:28
